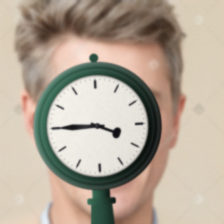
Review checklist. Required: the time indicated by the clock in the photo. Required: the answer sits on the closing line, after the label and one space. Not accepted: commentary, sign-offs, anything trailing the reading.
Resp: 3:45
